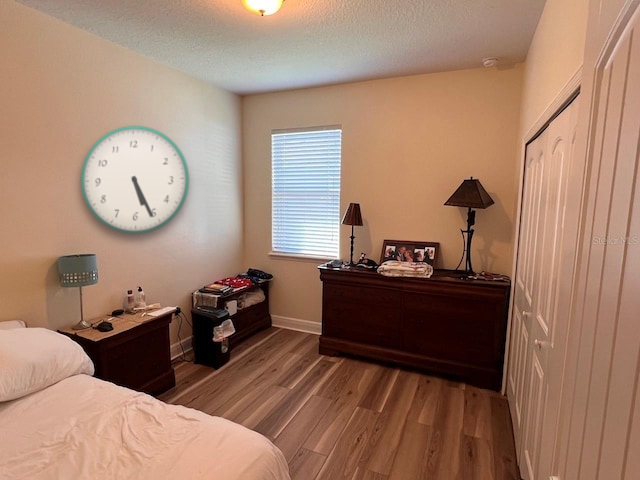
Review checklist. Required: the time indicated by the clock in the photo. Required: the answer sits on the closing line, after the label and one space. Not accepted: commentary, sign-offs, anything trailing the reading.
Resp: 5:26
